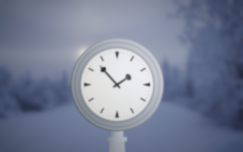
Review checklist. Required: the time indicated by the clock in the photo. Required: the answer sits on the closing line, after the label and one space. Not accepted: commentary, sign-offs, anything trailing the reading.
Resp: 1:53
